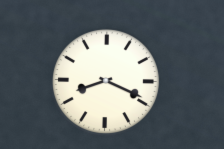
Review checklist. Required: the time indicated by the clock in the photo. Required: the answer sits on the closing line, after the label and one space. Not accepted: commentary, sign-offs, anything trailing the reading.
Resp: 8:19
